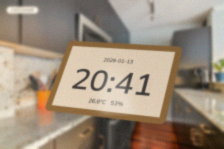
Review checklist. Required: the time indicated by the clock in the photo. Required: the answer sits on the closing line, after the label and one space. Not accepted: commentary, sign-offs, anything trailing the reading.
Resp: 20:41
